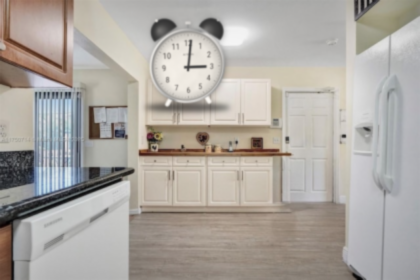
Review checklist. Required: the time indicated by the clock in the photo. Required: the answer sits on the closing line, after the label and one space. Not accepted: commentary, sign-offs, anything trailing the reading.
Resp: 3:01
